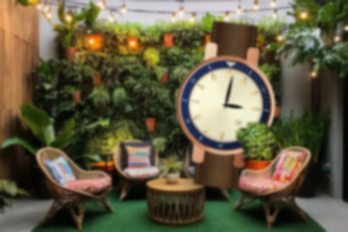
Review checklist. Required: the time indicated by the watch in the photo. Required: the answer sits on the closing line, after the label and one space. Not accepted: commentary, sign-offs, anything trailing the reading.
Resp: 3:01
